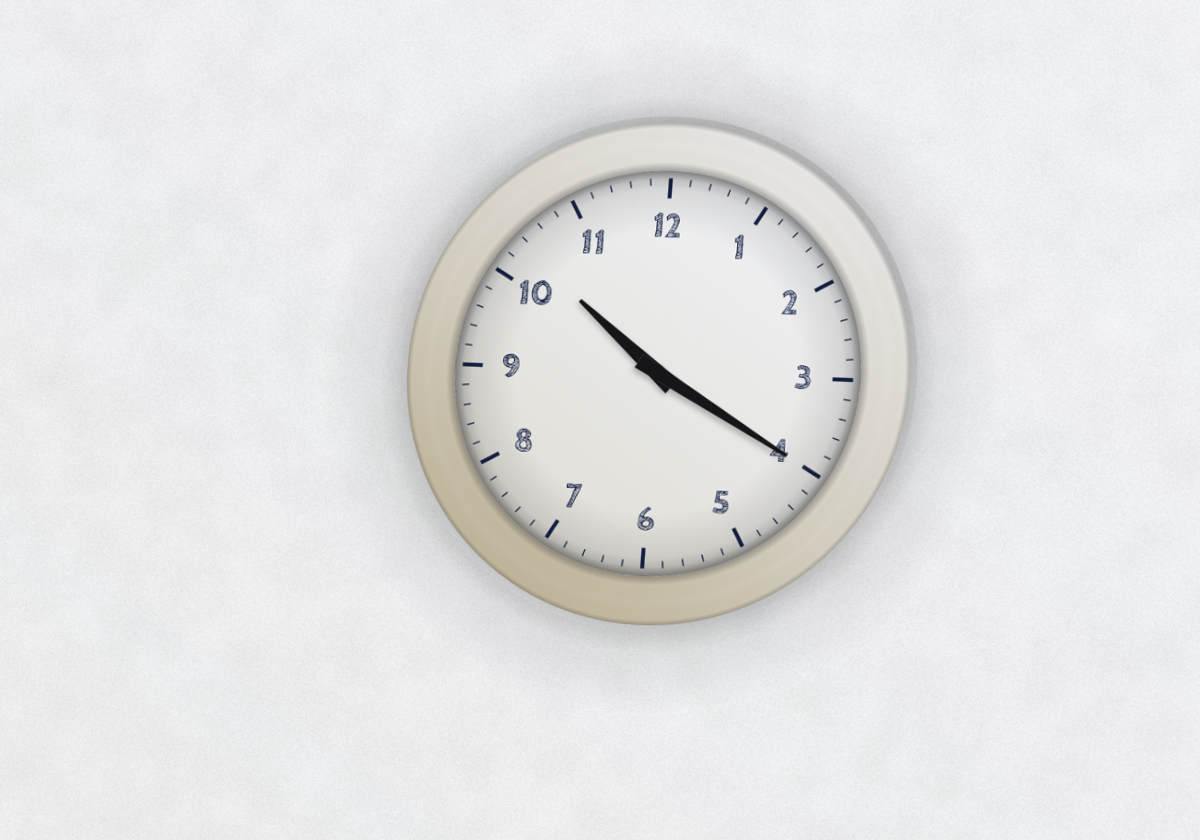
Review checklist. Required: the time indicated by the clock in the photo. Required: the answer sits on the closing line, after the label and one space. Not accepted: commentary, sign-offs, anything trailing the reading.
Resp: 10:20
